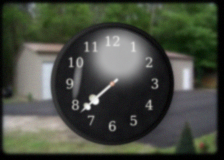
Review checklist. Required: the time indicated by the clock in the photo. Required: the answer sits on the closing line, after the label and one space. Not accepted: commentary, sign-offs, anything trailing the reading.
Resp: 7:38
